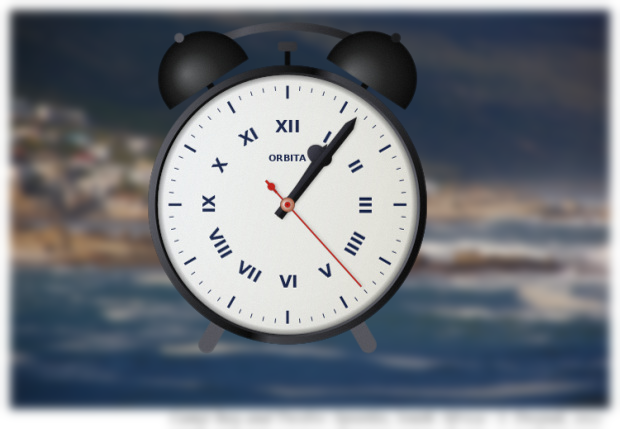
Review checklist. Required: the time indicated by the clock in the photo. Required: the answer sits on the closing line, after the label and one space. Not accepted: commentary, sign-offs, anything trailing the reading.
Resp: 1:06:23
